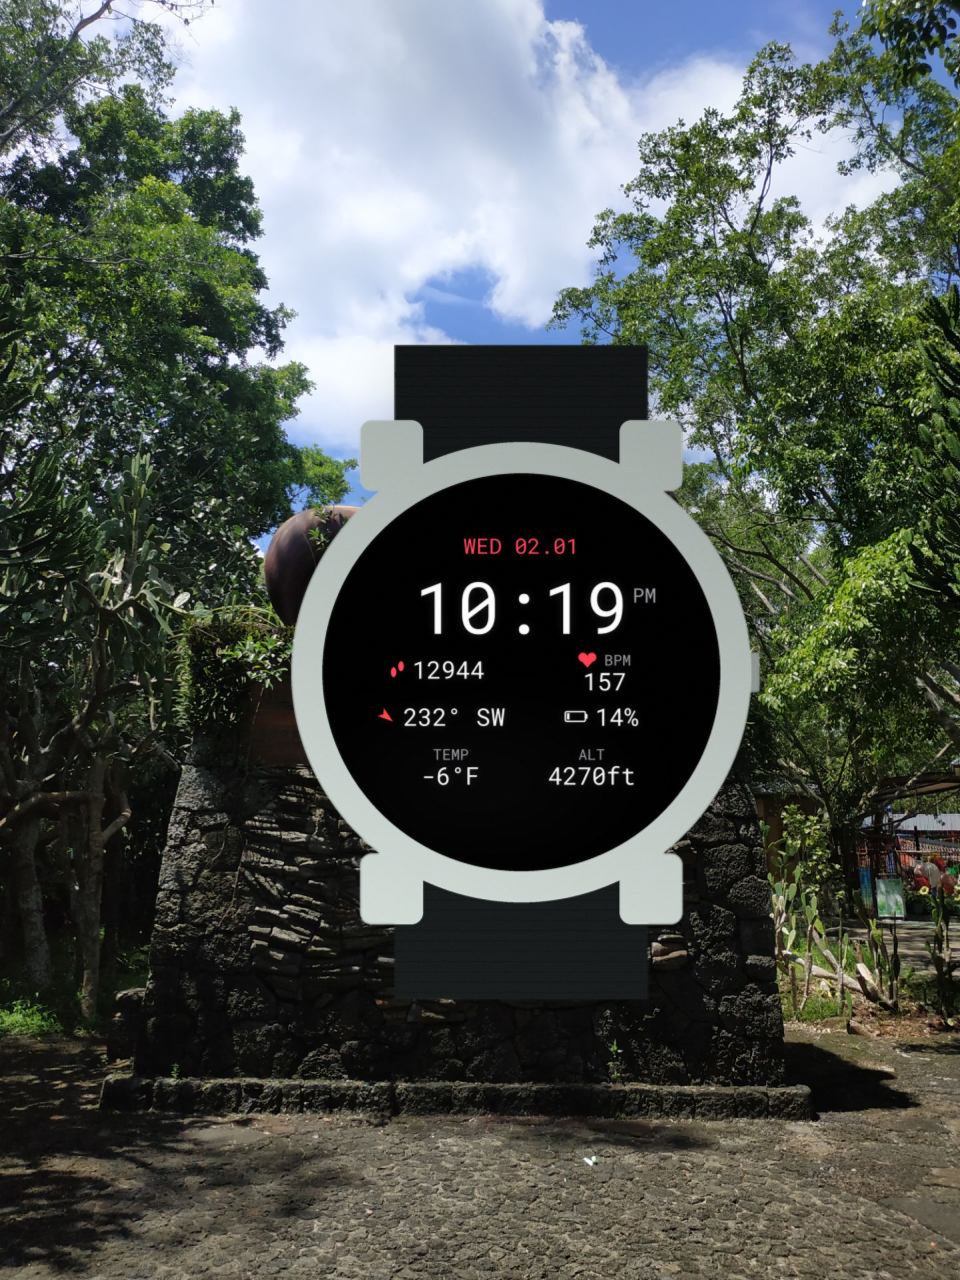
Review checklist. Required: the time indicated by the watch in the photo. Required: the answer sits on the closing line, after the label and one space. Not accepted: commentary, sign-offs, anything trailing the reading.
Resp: 10:19
